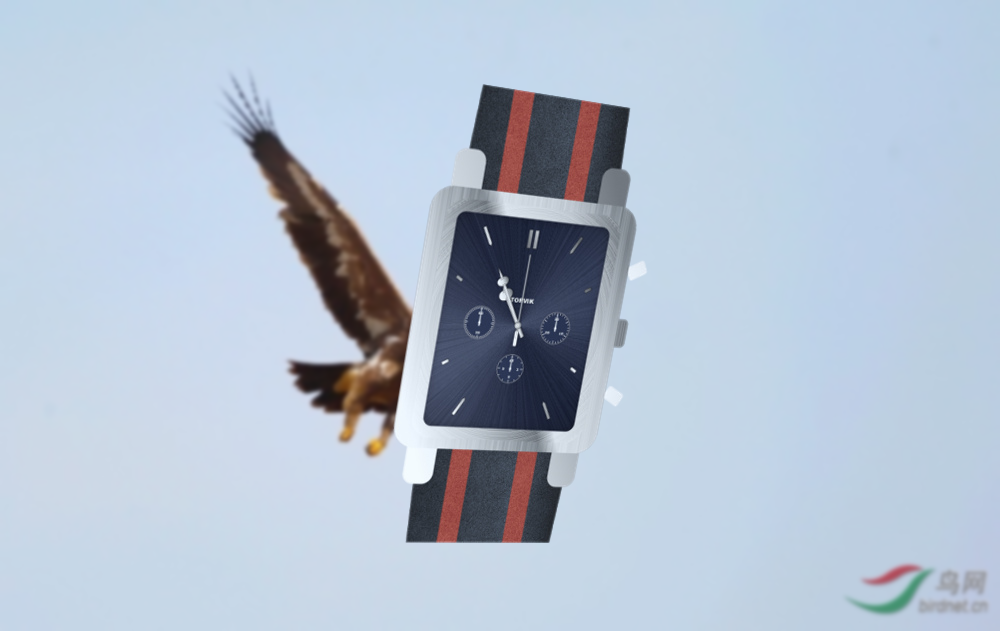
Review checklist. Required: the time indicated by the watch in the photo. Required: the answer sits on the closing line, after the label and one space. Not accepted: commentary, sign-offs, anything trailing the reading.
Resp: 10:55
